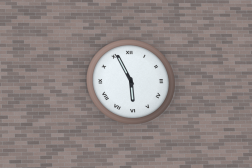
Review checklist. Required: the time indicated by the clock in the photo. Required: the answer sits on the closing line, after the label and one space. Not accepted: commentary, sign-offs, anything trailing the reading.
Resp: 5:56
